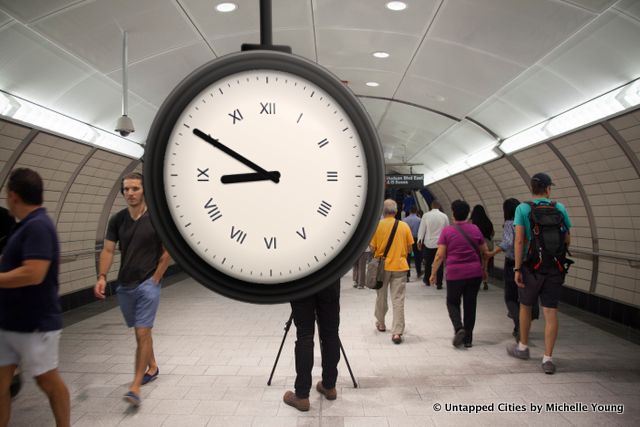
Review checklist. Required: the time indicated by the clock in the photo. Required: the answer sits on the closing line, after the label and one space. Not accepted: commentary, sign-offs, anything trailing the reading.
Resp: 8:50
